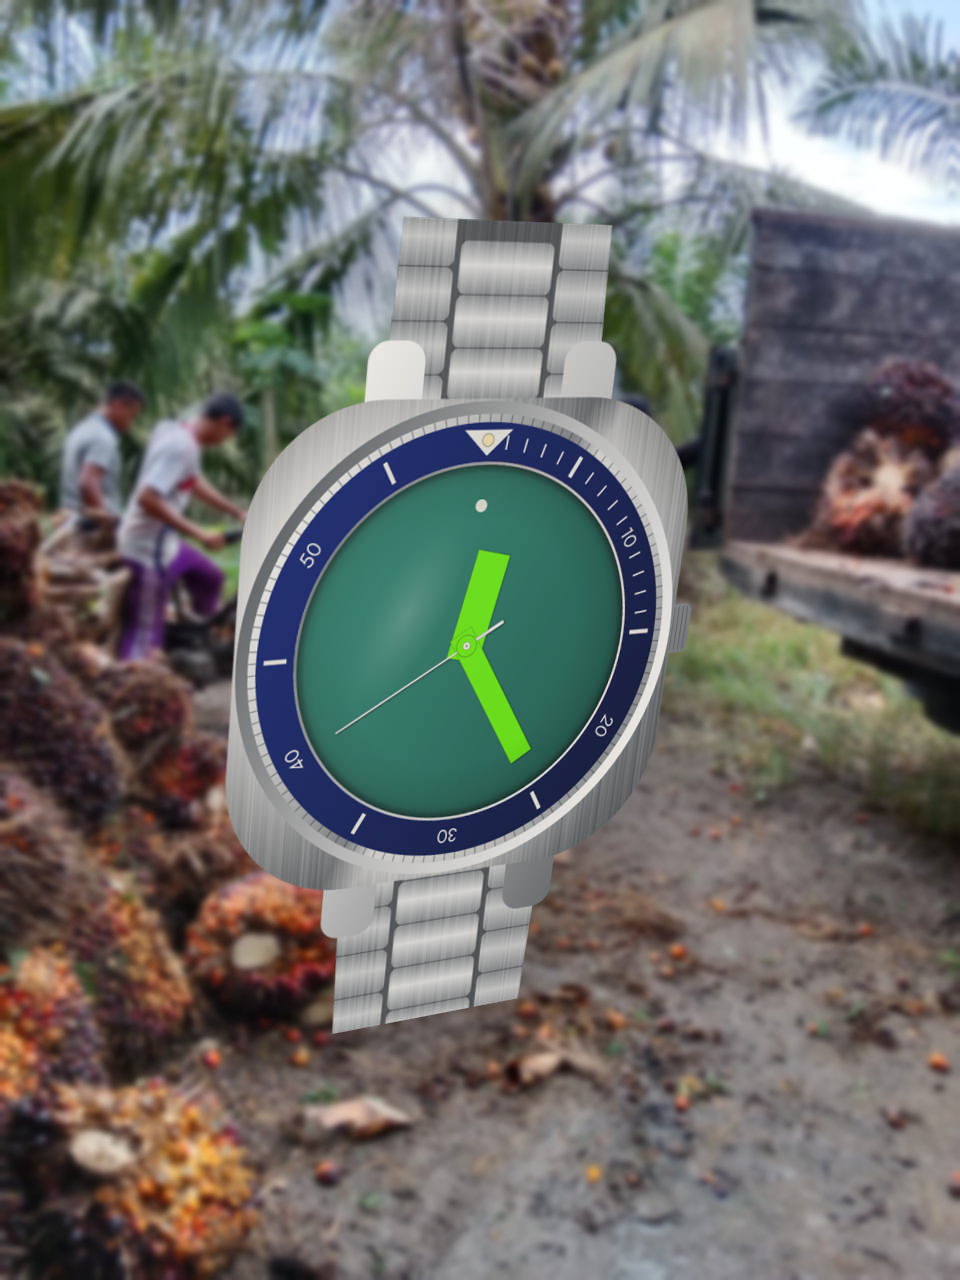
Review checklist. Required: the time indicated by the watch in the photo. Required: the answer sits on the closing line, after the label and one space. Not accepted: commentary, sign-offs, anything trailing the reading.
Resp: 12:24:40
